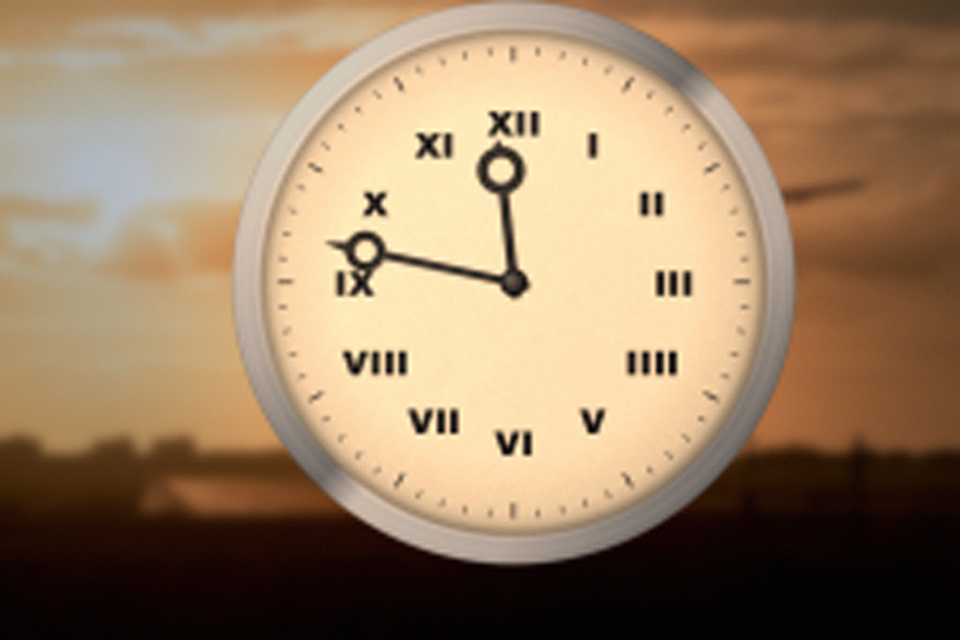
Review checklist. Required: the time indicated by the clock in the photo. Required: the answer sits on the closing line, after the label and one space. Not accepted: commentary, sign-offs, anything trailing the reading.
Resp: 11:47
